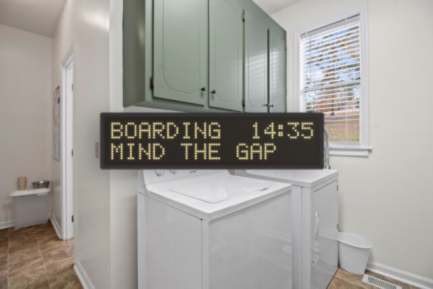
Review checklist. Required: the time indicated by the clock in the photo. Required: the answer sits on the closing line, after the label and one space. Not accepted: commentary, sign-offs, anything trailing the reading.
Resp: 14:35
